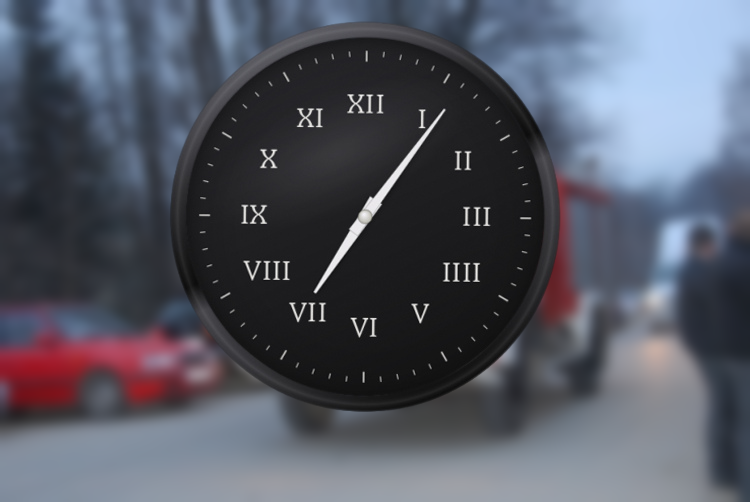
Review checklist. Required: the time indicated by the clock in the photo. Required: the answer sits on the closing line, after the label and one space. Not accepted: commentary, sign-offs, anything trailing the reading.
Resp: 7:06
